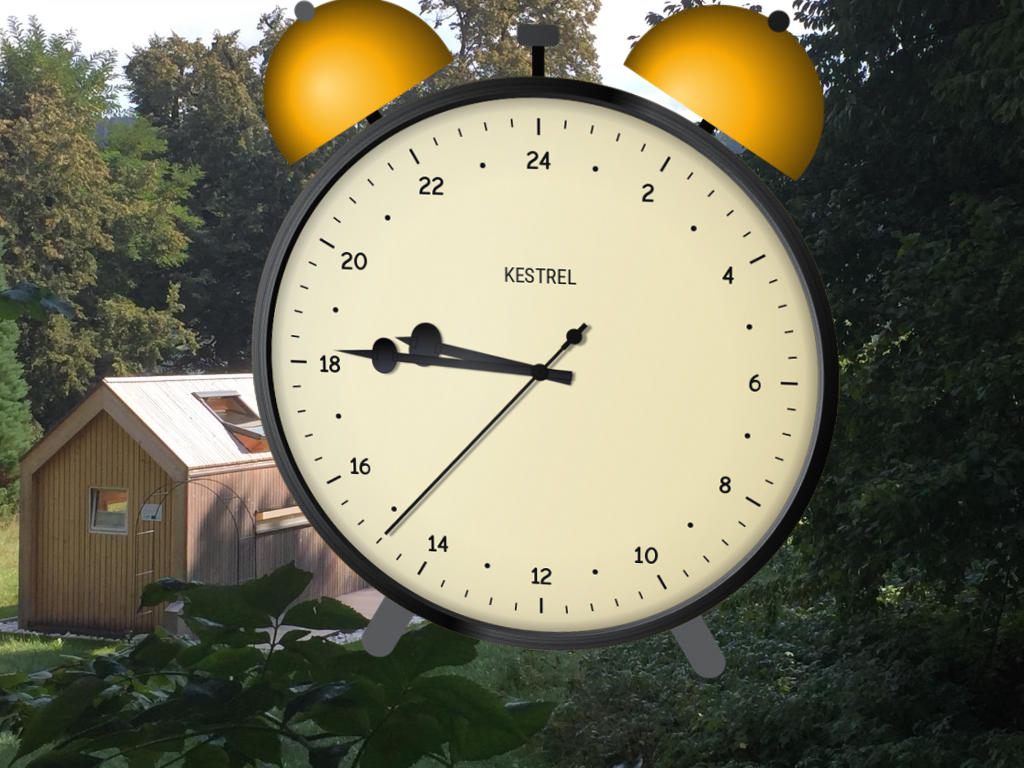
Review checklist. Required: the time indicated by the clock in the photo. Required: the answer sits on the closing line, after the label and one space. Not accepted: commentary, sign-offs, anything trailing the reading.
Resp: 18:45:37
